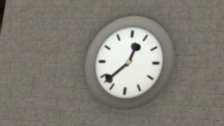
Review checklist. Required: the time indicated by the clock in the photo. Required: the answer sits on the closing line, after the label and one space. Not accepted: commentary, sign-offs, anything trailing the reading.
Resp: 12:38
